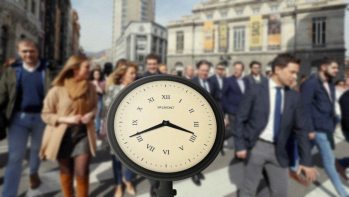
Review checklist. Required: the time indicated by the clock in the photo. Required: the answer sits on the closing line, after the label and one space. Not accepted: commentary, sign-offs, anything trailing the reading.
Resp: 3:41
